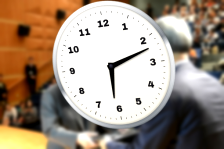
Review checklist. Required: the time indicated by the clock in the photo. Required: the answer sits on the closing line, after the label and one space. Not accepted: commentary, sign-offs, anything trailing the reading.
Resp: 6:12
